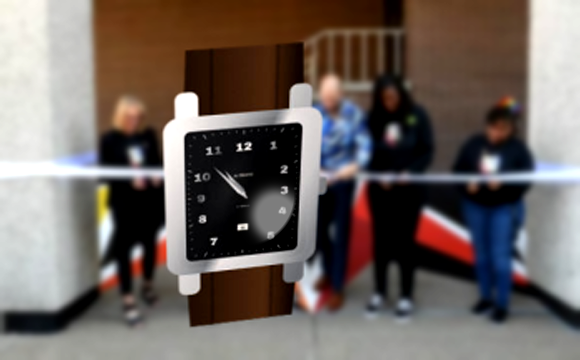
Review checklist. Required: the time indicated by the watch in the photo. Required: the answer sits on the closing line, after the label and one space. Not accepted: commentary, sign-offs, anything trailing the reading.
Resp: 10:53
